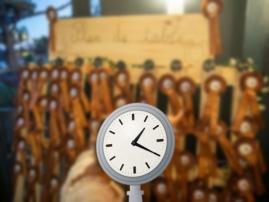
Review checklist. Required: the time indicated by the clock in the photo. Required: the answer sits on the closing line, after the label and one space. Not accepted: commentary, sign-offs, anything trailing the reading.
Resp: 1:20
